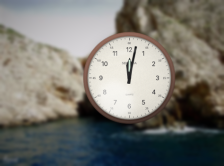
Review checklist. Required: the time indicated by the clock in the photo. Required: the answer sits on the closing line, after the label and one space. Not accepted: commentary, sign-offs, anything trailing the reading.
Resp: 12:02
